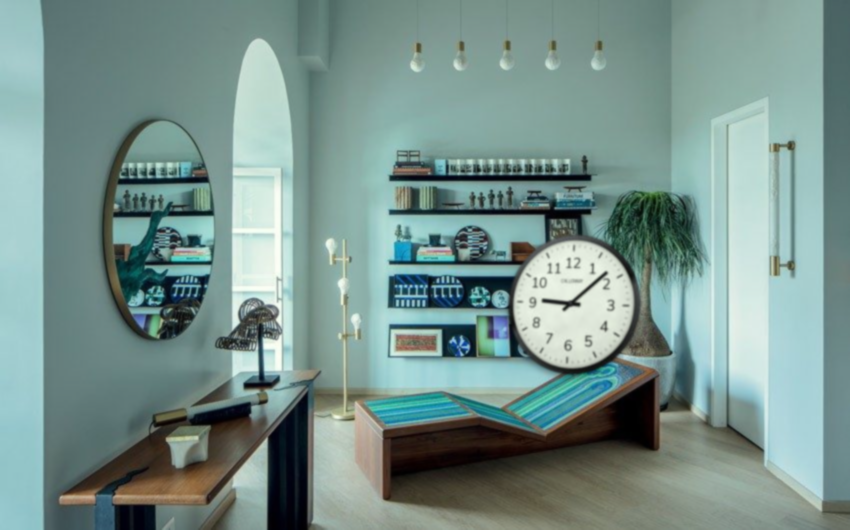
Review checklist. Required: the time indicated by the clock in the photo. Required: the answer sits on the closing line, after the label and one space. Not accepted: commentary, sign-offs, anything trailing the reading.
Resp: 9:08
